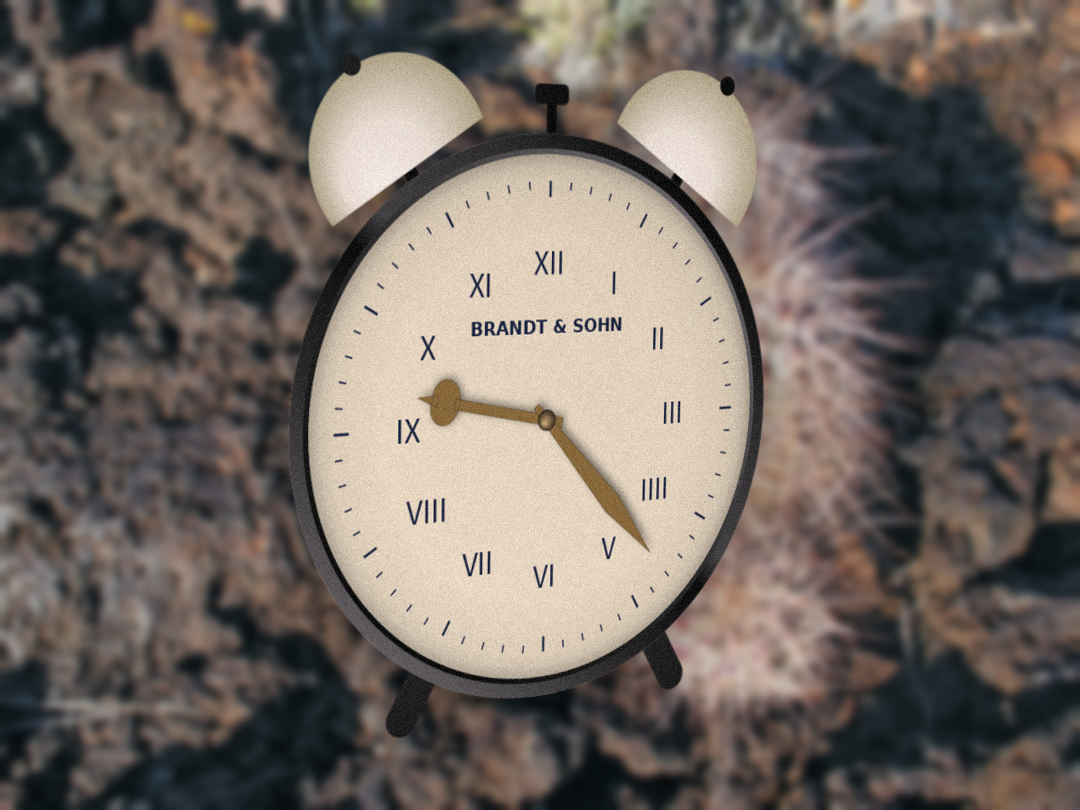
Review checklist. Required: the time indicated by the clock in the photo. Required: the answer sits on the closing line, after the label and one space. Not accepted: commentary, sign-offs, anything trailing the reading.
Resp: 9:23
